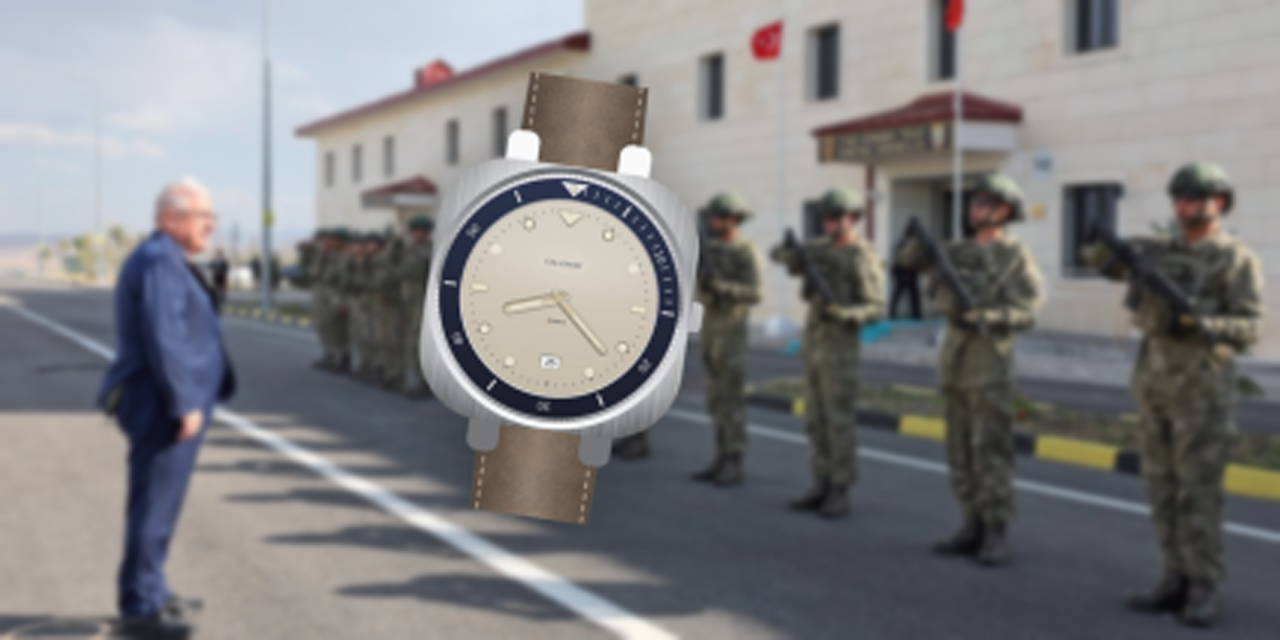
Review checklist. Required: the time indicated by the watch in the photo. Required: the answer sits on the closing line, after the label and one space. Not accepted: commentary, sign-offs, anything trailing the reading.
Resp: 8:22
